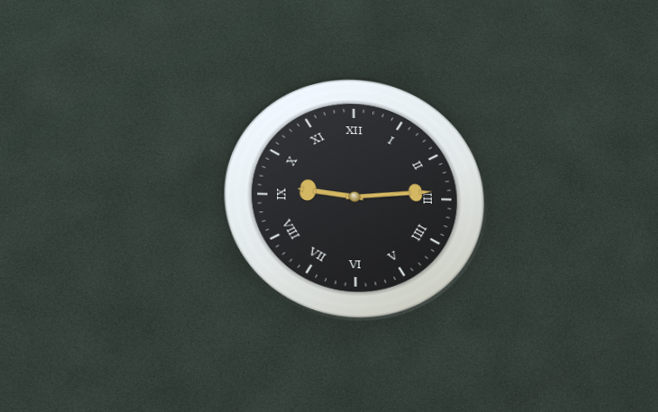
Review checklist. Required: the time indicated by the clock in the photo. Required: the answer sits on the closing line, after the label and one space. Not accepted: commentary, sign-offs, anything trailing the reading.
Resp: 9:14
